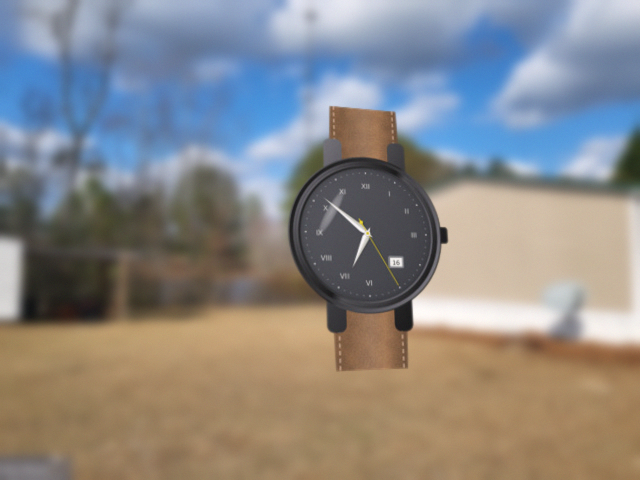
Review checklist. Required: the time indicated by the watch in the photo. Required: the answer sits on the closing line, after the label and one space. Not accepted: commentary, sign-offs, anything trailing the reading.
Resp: 6:51:25
